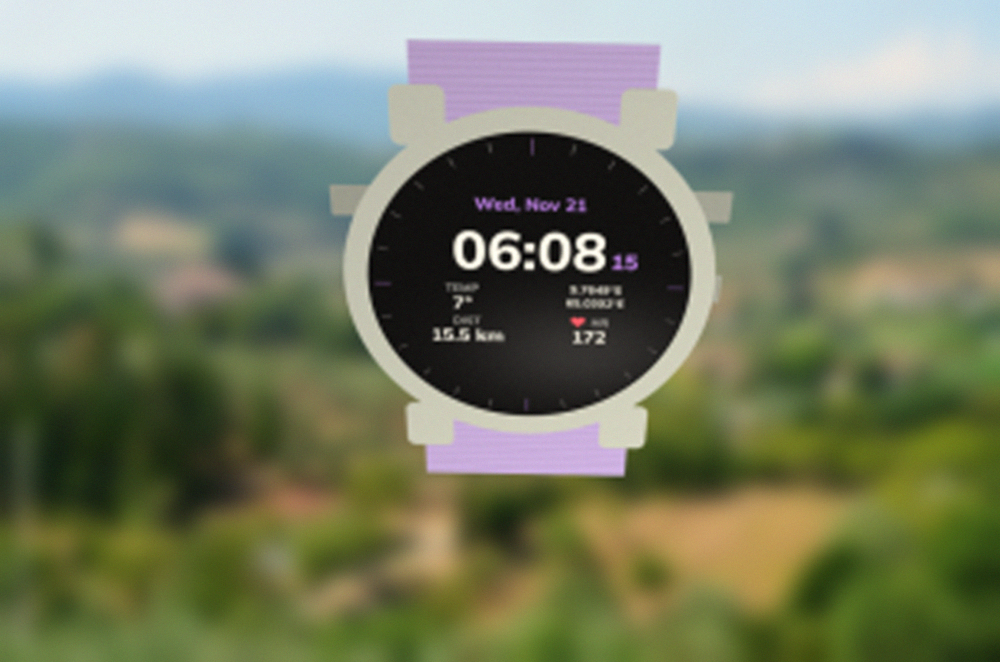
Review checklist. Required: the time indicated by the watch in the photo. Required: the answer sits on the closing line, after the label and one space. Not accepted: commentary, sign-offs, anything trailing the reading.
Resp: 6:08
